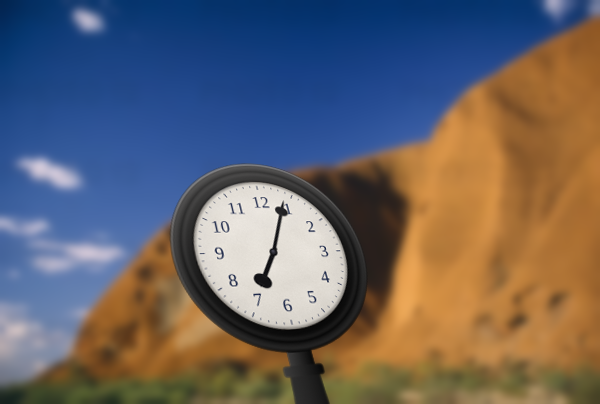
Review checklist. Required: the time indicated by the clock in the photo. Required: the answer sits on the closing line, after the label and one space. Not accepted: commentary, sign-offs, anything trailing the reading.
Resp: 7:04
